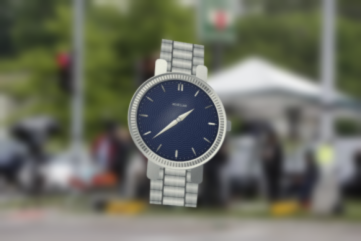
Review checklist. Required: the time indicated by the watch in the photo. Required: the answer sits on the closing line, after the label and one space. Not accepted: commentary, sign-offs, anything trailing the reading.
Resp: 1:38
